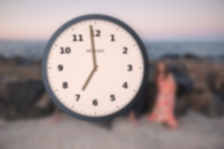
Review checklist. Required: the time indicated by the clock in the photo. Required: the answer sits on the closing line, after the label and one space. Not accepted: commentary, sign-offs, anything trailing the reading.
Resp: 6:59
